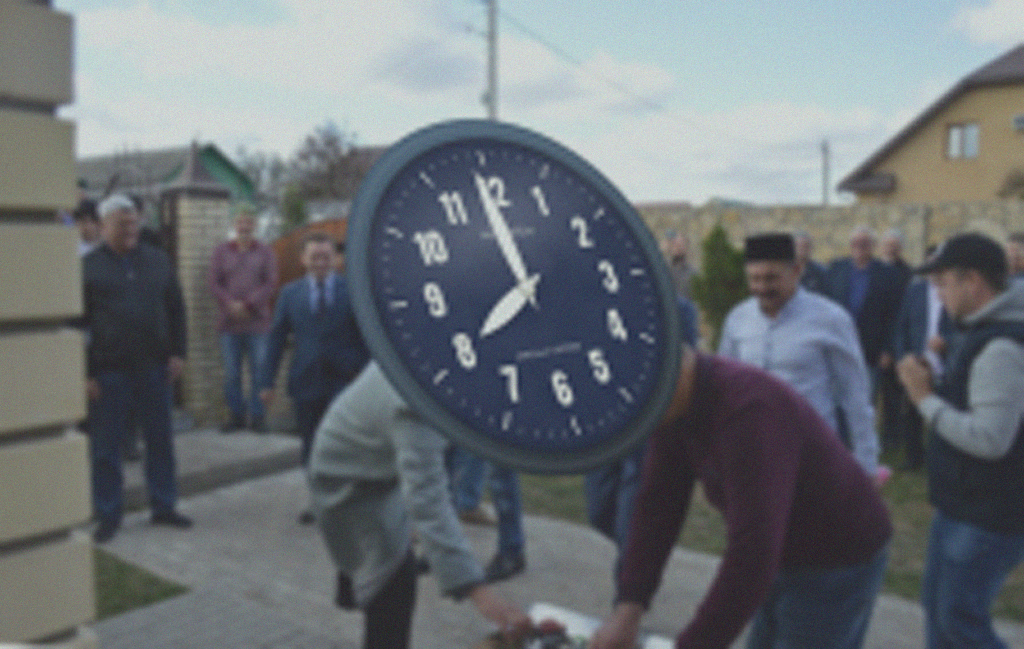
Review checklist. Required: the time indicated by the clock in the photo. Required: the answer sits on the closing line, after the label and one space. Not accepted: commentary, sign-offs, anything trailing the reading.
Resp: 7:59
